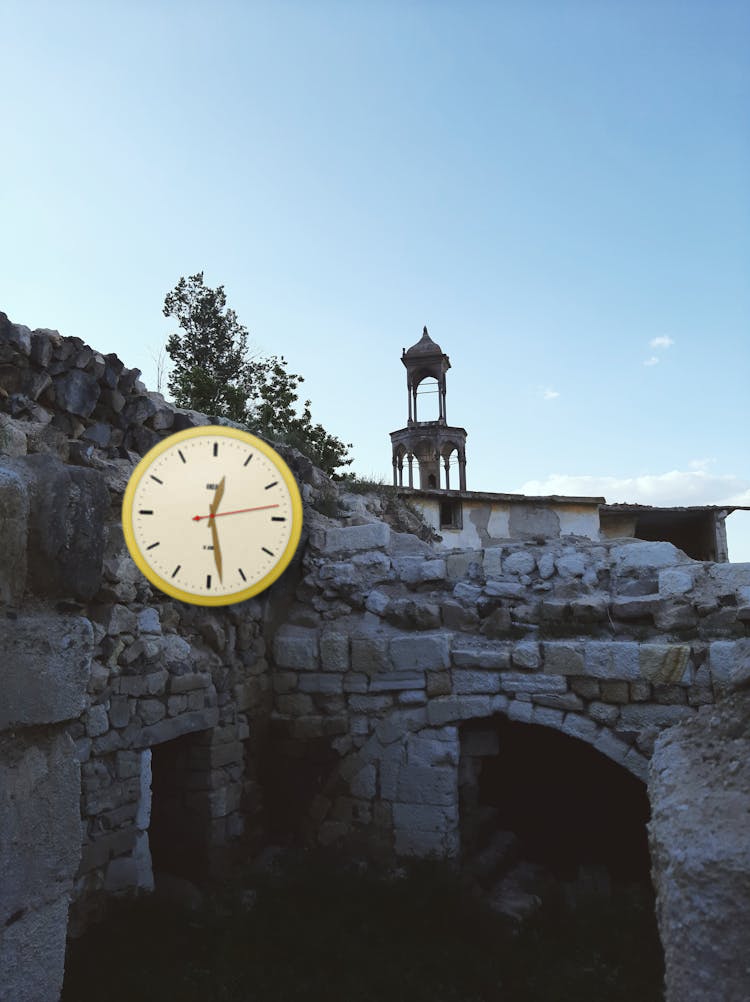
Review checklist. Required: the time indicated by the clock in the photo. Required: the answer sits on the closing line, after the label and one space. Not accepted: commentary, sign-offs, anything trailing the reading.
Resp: 12:28:13
